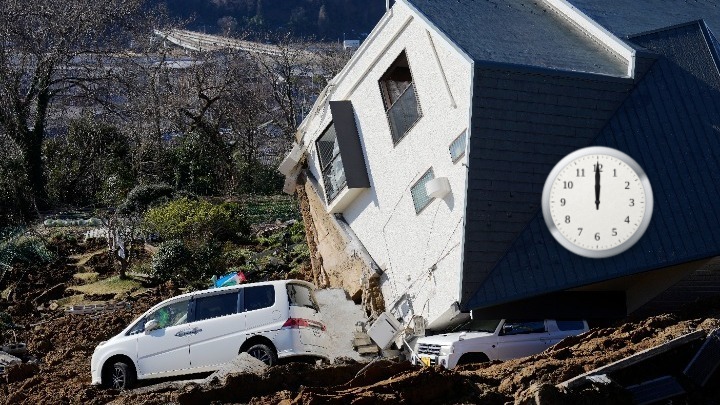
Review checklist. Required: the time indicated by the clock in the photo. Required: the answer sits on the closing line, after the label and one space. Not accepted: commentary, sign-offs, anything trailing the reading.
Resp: 12:00
